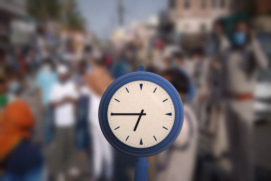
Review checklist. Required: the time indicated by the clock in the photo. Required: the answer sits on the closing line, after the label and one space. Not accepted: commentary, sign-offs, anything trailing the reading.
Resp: 6:45
